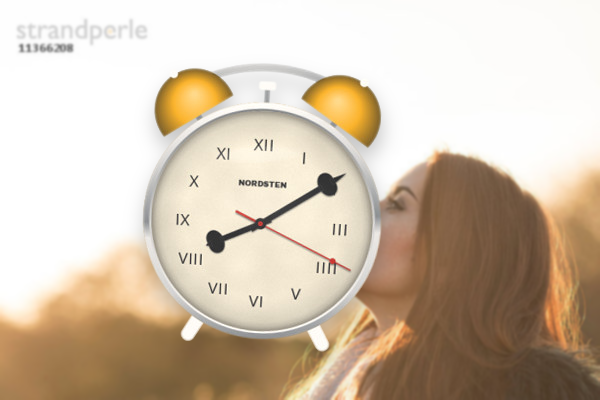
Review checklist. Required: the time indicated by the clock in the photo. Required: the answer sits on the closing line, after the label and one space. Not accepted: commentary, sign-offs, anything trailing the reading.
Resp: 8:09:19
